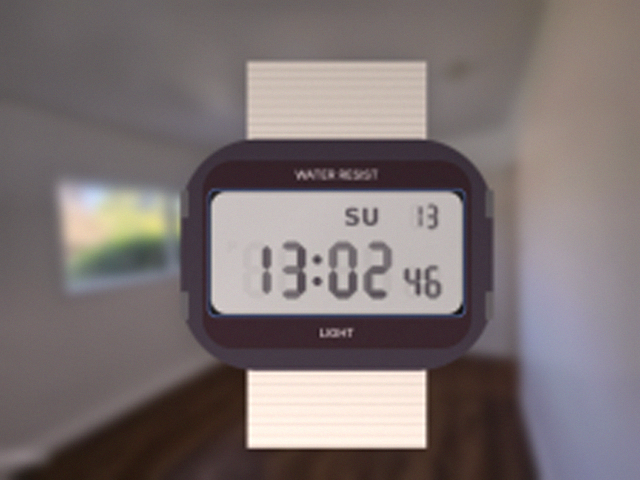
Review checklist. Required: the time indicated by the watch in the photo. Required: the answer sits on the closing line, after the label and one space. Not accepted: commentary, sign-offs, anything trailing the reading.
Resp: 13:02:46
